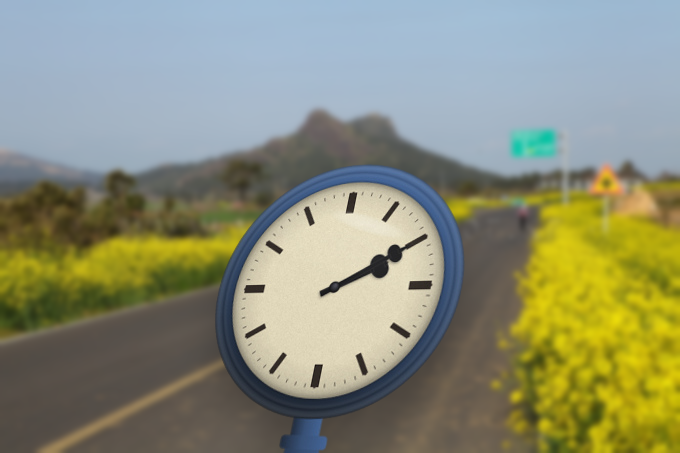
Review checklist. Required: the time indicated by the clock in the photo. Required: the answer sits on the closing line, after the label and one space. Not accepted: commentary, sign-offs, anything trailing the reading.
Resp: 2:10
